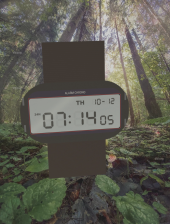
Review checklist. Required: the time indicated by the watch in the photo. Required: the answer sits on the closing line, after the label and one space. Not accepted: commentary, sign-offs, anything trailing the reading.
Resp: 7:14:05
